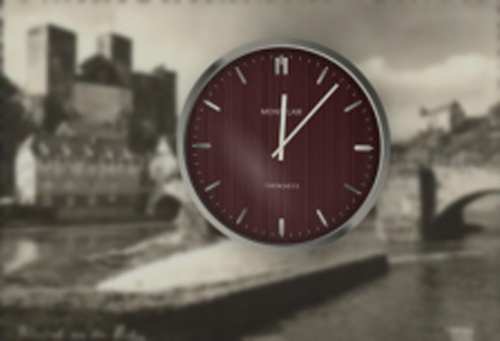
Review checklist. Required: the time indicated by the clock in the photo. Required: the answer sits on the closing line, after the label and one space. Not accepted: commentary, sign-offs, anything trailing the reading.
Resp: 12:07
